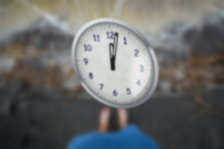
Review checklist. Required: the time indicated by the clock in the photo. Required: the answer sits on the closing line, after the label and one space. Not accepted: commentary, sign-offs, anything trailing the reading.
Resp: 12:02
